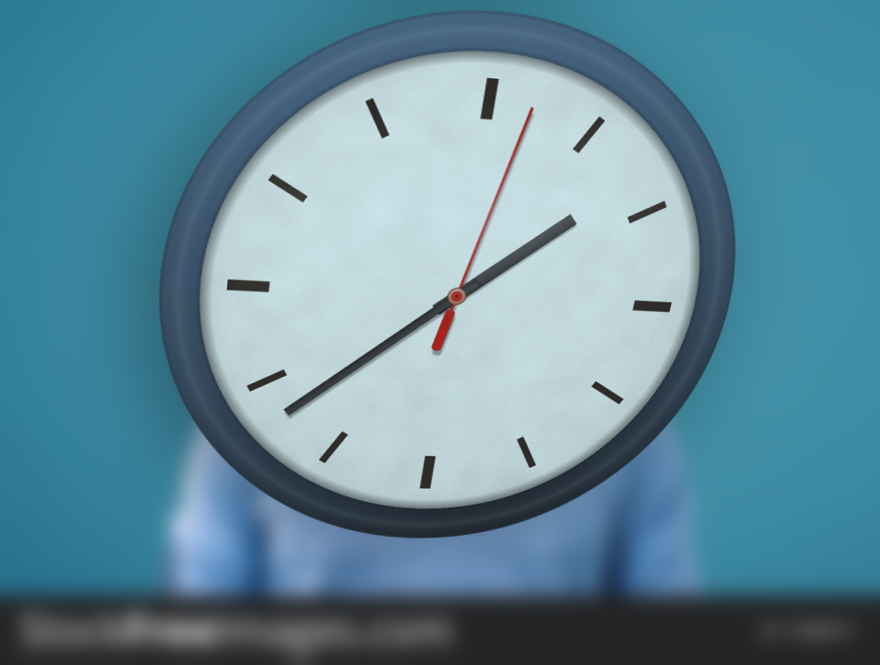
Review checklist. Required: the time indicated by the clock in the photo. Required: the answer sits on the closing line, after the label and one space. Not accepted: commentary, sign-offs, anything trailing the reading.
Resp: 1:38:02
